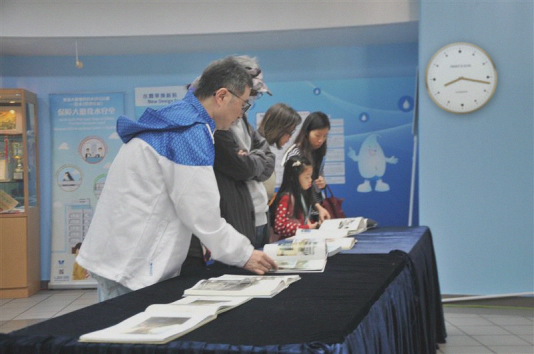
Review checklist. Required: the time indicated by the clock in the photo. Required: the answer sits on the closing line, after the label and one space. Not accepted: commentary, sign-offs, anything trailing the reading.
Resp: 8:17
